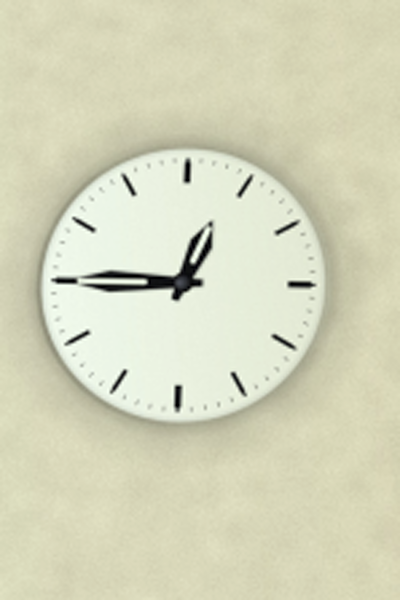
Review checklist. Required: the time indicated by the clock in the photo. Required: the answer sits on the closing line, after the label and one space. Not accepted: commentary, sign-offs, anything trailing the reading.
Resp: 12:45
